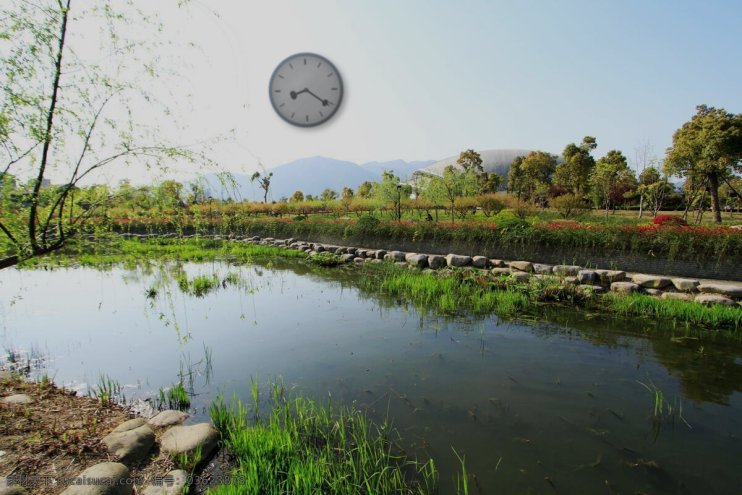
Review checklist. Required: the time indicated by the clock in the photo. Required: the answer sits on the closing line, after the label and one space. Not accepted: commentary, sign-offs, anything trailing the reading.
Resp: 8:21
